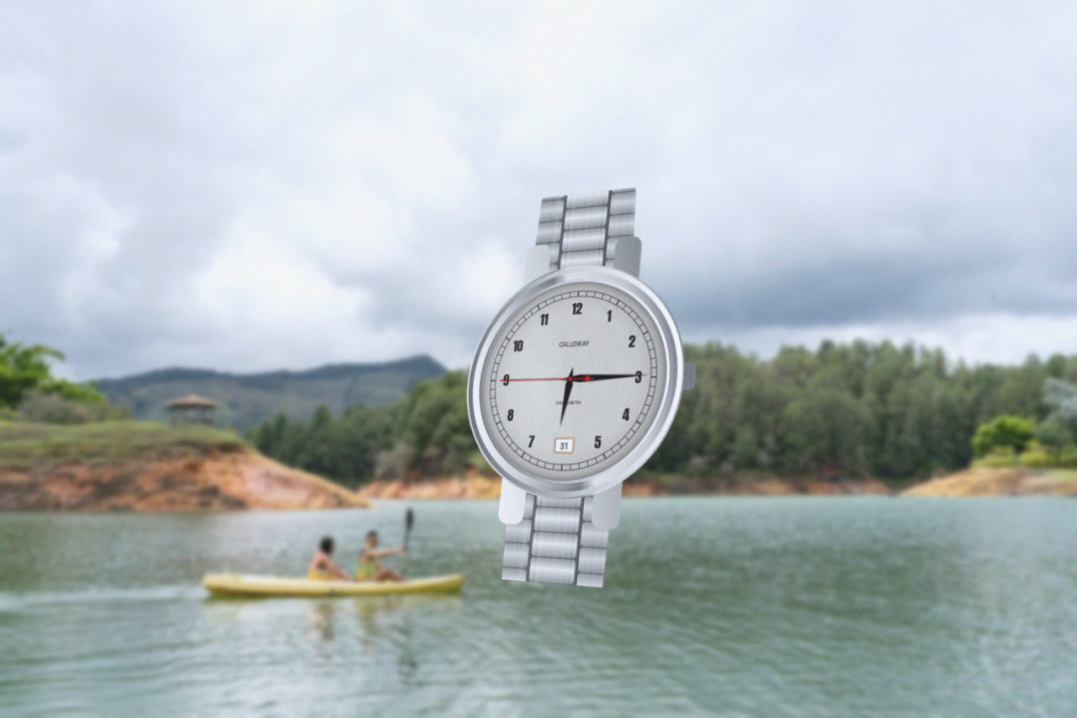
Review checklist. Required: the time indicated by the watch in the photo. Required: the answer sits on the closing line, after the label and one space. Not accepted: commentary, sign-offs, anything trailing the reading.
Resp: 6:14:45
